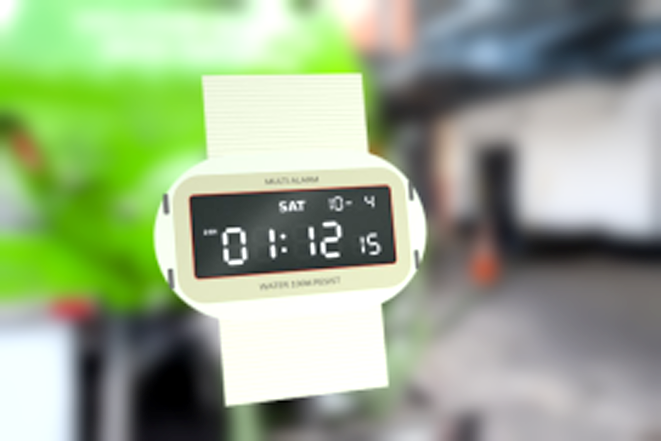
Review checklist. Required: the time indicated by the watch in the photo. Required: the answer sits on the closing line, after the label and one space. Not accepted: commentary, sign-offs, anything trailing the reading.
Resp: 1:12:15
